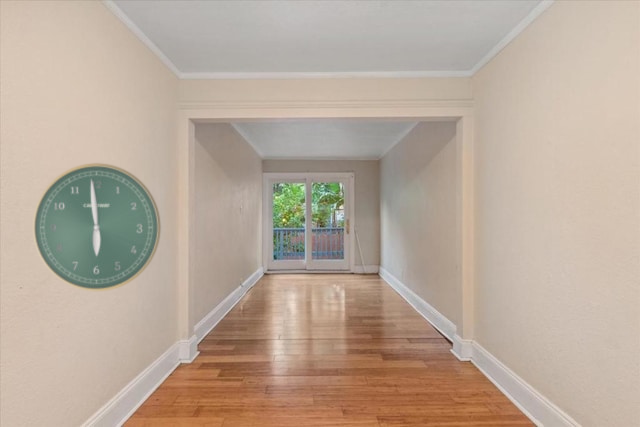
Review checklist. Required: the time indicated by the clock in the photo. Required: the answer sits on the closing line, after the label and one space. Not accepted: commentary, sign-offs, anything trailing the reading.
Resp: 5:59
